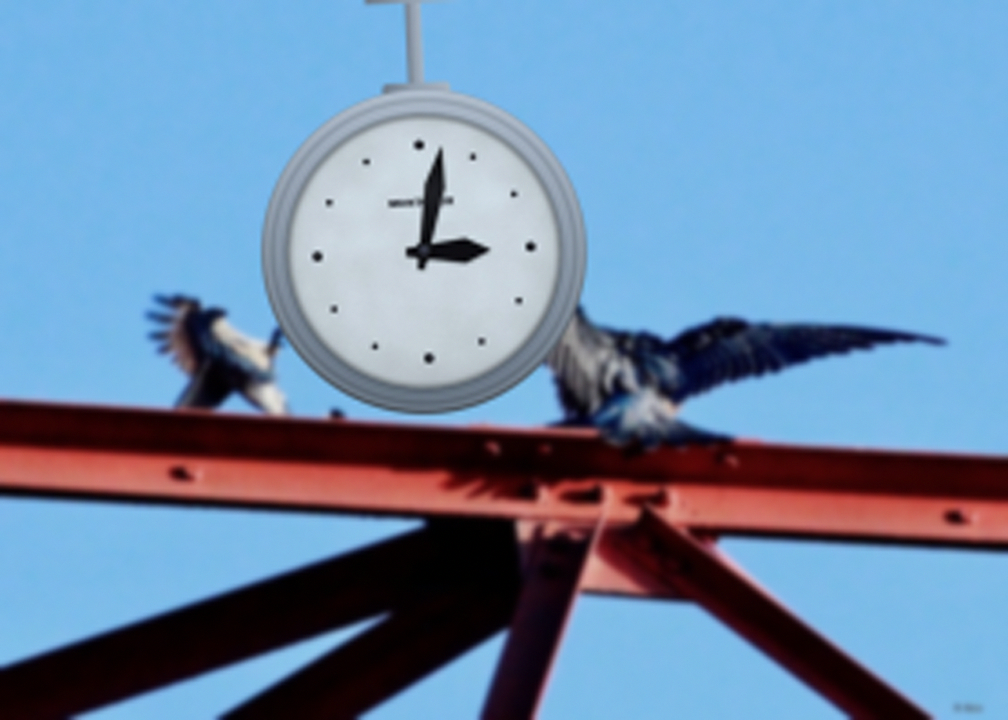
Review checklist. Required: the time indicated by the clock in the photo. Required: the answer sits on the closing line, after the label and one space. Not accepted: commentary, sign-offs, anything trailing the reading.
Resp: 3:02
